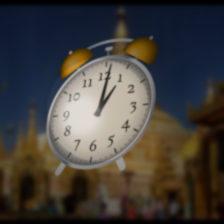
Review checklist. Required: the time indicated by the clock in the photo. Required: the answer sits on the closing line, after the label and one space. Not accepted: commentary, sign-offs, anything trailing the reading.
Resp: 1:01
